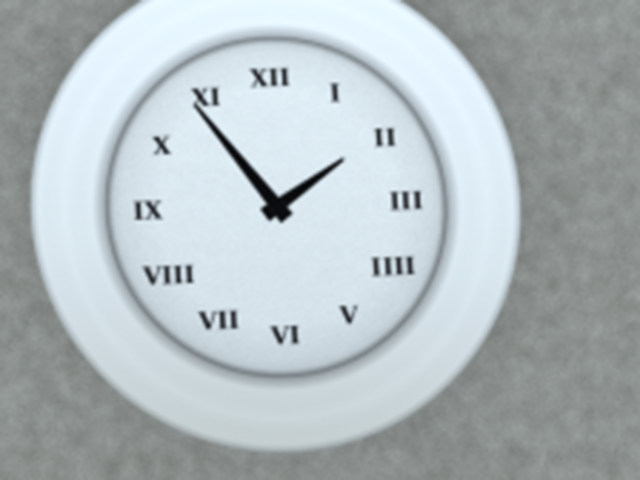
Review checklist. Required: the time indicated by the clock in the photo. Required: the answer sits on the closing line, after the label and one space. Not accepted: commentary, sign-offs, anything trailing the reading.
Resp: 1:54
